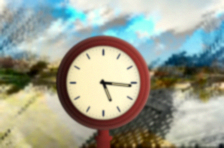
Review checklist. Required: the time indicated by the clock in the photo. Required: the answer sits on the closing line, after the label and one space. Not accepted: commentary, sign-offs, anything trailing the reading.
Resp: 5:16
